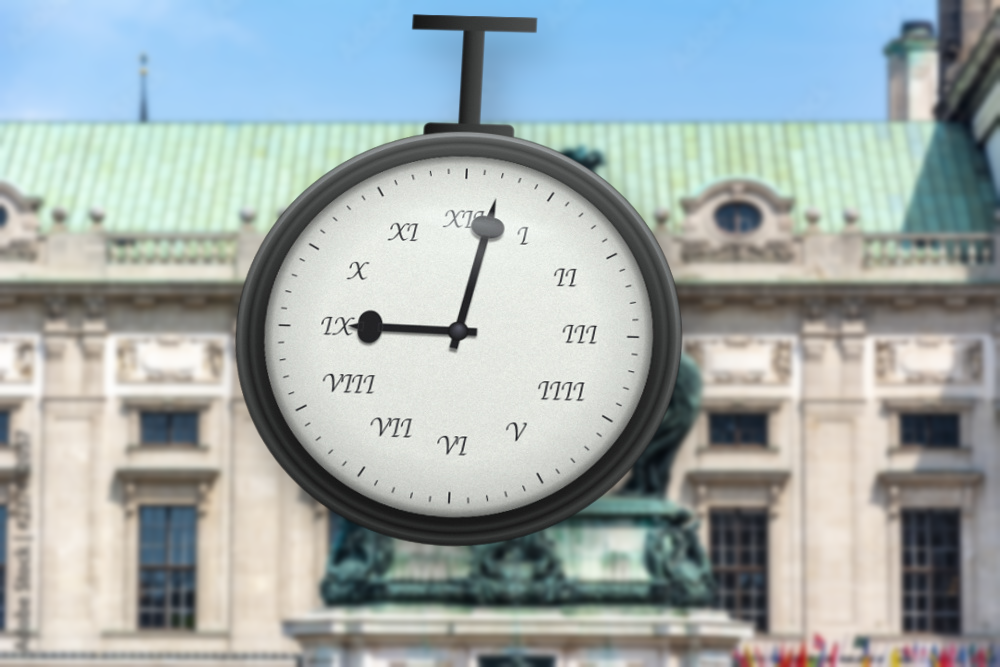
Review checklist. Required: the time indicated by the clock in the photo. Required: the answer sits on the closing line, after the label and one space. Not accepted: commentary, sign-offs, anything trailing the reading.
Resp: 9:02
